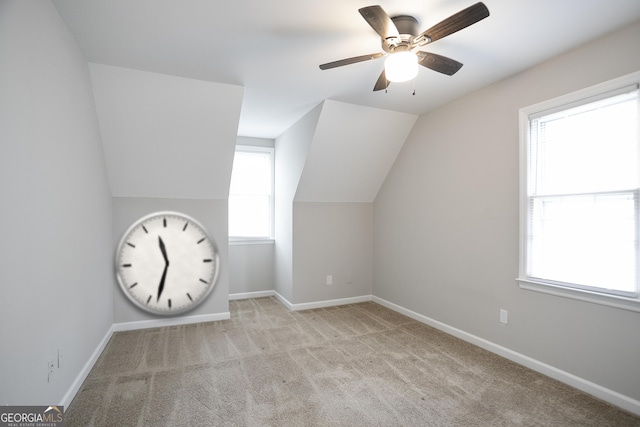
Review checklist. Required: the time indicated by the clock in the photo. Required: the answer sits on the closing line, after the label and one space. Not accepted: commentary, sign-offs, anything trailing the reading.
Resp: 11:33
